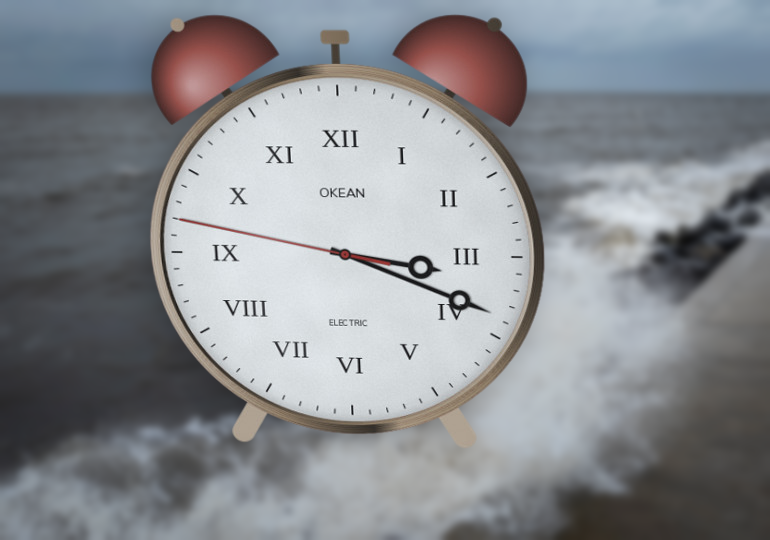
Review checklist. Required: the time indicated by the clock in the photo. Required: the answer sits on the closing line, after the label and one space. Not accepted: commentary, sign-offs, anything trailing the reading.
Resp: 3:18:47
